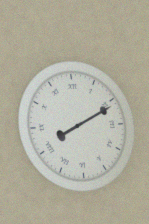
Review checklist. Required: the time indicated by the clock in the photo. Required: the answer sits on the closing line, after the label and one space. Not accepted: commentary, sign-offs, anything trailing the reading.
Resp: 8:11
